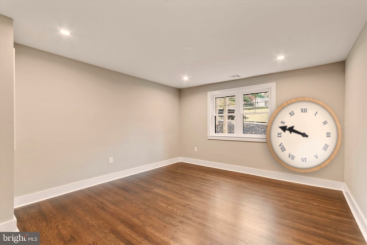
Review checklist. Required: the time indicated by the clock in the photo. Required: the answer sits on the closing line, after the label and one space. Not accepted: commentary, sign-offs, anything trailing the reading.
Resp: 9:48
